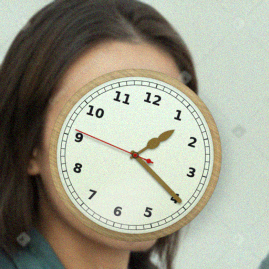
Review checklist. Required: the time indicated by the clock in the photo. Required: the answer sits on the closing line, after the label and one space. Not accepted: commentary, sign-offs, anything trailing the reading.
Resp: 1:19:46
